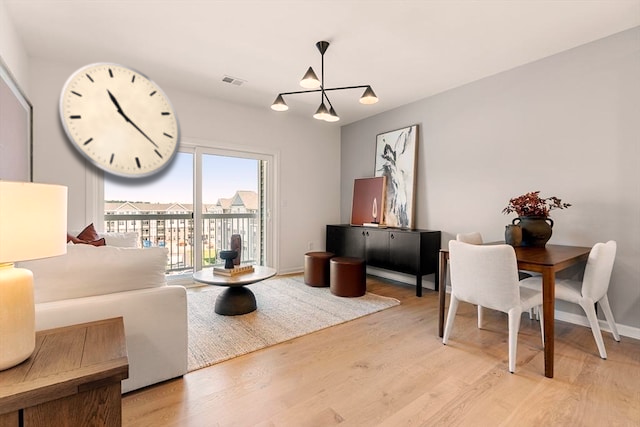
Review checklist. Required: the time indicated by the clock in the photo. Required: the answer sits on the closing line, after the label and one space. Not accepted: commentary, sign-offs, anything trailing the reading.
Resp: 11:24
